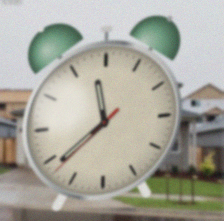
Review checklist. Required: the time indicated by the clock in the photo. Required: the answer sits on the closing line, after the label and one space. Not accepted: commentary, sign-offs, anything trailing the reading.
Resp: 11:38:38
